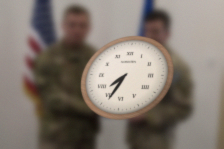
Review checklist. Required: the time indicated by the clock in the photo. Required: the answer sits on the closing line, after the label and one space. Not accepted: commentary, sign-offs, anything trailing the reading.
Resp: 7:34
